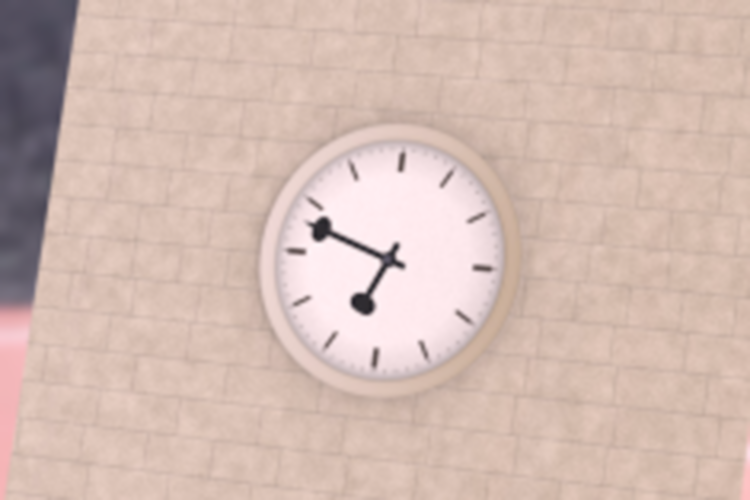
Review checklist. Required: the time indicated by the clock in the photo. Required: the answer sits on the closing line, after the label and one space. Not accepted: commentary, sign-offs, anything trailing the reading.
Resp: 6:48
